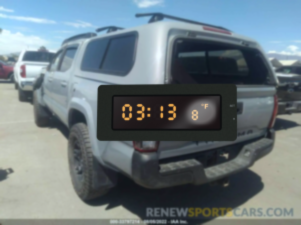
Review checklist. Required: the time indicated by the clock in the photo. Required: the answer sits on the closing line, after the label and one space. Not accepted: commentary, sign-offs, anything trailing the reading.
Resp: 3:13
